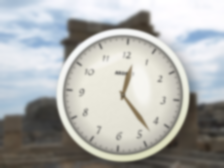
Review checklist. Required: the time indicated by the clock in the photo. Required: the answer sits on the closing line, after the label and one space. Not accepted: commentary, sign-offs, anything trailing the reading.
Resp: 12:23
